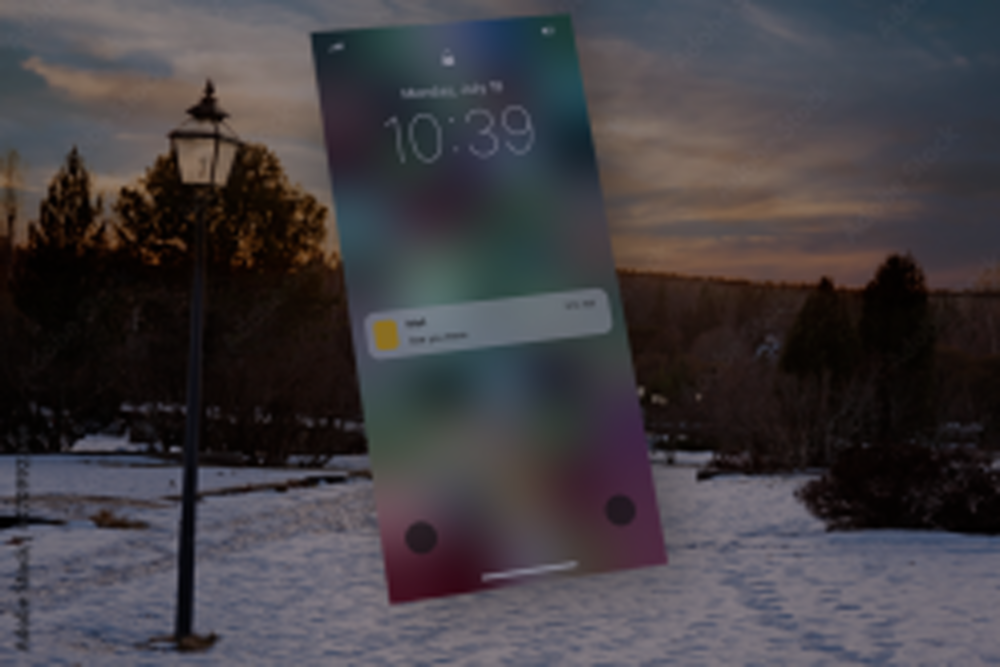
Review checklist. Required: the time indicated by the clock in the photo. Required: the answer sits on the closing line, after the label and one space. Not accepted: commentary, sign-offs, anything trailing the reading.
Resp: 10:39
